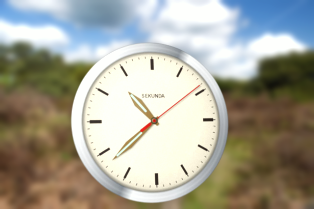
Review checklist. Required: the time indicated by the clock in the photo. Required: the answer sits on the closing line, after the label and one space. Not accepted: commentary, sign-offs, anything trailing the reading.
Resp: 10:38:09
